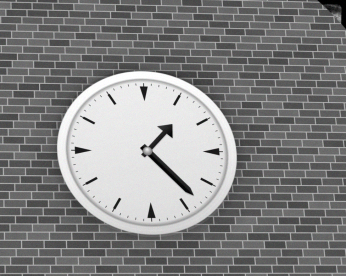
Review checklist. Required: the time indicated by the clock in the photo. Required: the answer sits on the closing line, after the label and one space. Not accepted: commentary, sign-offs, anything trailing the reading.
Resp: 1:23
